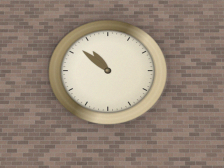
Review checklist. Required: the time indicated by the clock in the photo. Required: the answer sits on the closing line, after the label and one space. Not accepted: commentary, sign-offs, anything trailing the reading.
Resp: 10:52
